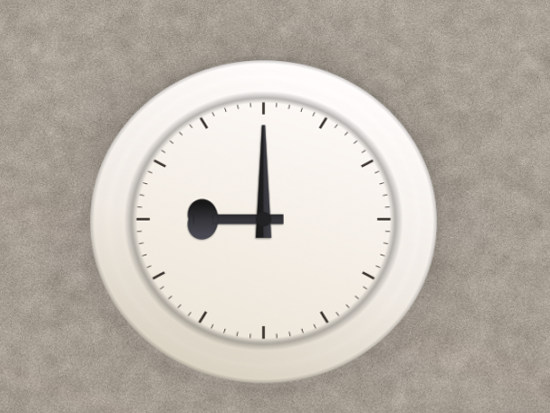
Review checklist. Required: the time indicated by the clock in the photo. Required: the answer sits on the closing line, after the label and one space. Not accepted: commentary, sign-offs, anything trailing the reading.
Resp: 9:00
